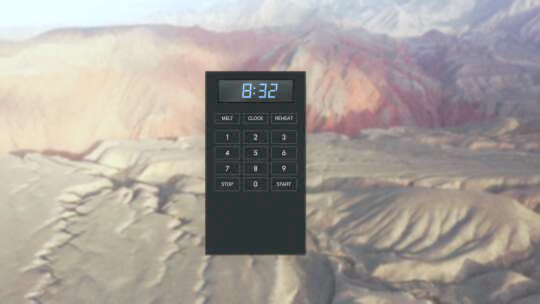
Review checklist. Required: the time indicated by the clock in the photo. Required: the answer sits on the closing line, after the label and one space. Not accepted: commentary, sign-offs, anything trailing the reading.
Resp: 8:32
